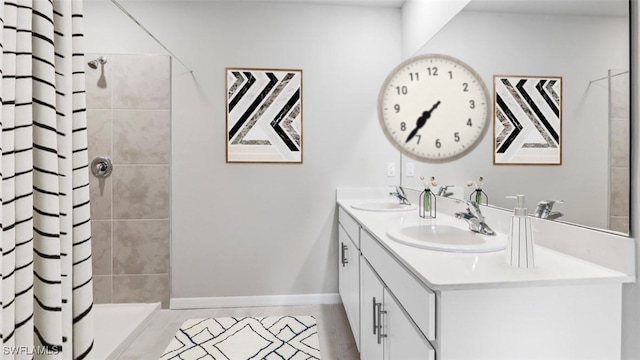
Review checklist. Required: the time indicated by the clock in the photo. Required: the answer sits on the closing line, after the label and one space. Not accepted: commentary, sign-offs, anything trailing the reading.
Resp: 7:37
